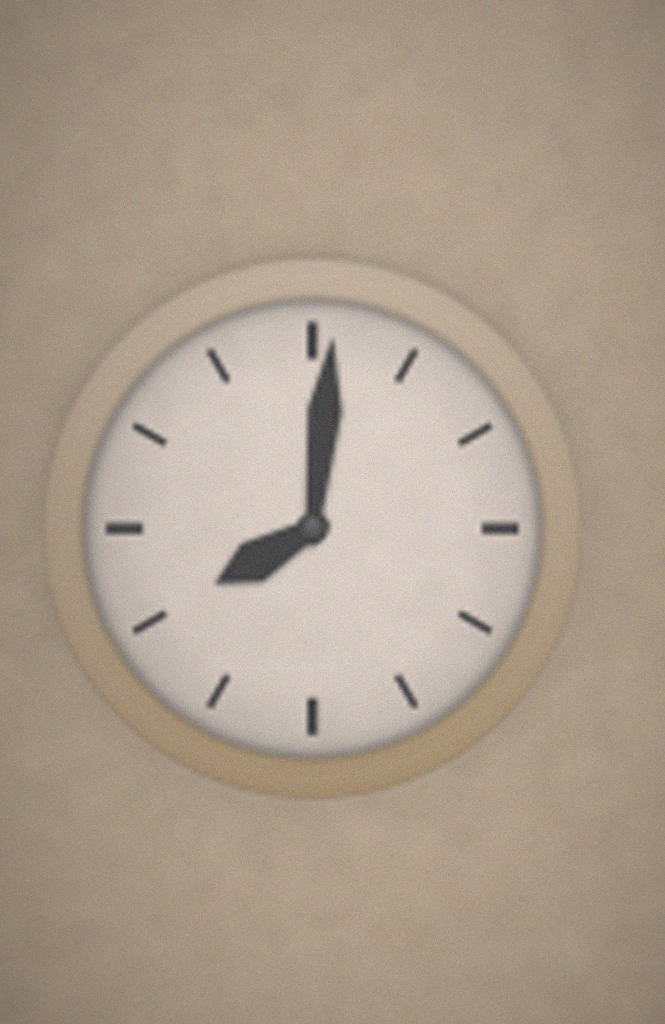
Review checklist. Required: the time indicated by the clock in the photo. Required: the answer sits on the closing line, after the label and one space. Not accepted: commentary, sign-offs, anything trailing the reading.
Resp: 8:01
